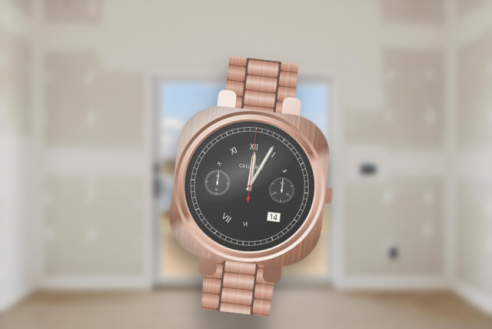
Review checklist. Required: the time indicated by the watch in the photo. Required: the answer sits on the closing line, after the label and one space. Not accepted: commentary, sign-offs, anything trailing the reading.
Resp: 12:04
